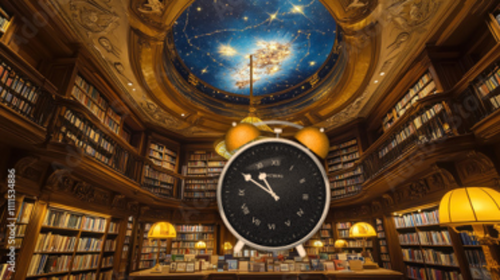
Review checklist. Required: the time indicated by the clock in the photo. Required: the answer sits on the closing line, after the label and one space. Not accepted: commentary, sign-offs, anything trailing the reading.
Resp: 10:50
